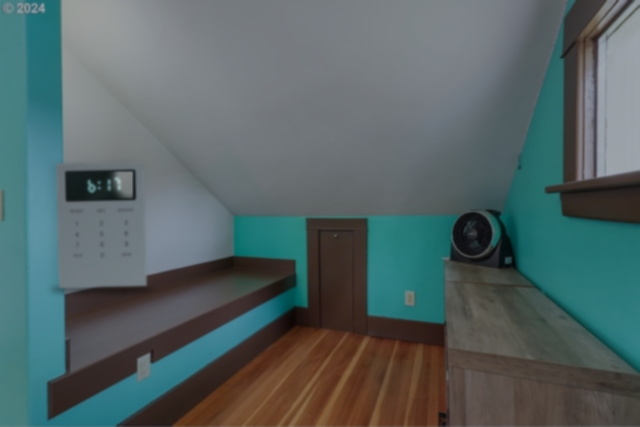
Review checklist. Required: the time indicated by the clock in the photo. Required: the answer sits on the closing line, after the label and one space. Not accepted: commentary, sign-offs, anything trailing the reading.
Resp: 6:17
